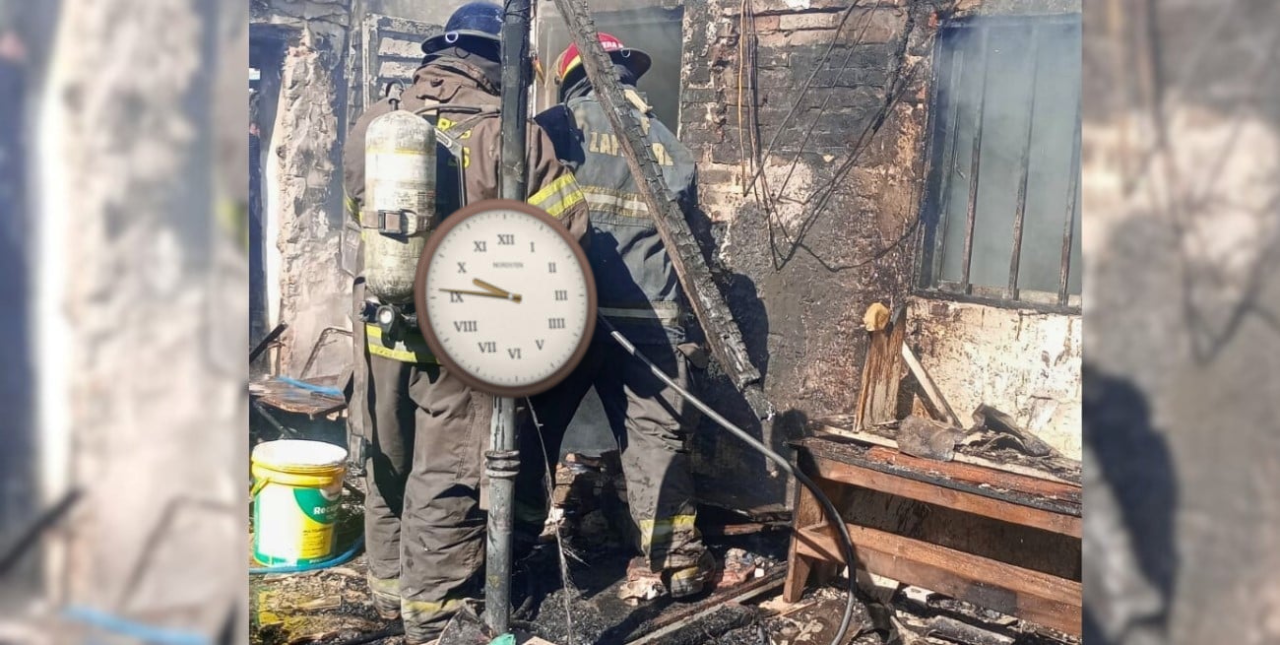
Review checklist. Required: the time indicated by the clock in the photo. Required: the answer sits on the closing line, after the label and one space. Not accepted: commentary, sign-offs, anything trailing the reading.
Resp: 9:46
